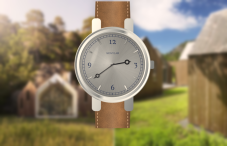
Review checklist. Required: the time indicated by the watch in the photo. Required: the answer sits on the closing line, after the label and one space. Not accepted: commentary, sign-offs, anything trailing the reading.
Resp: 2:39
